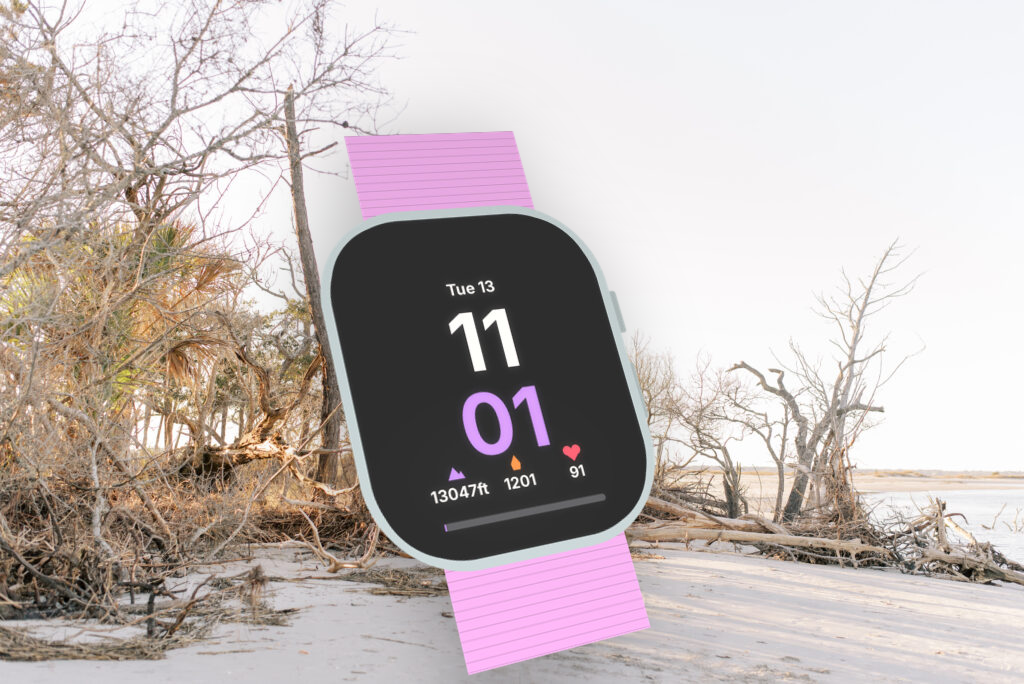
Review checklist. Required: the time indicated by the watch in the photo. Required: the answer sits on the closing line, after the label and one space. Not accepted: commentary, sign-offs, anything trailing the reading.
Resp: 11:01
